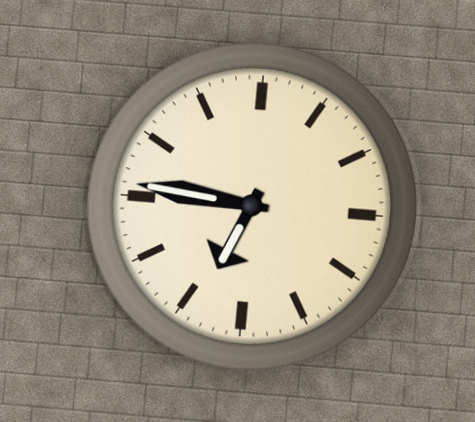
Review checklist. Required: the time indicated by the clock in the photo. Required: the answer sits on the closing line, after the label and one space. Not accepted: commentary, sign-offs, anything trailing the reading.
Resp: 6:46
